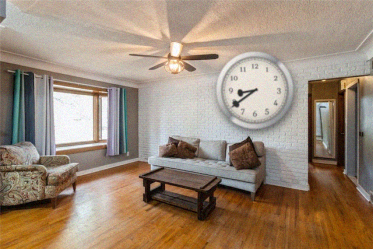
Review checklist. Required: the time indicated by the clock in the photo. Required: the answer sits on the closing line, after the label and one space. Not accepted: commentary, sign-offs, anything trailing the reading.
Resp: 8:39
